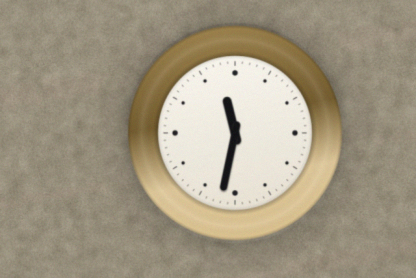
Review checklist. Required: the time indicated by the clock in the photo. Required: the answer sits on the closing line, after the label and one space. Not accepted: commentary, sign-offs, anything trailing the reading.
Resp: 11:32
